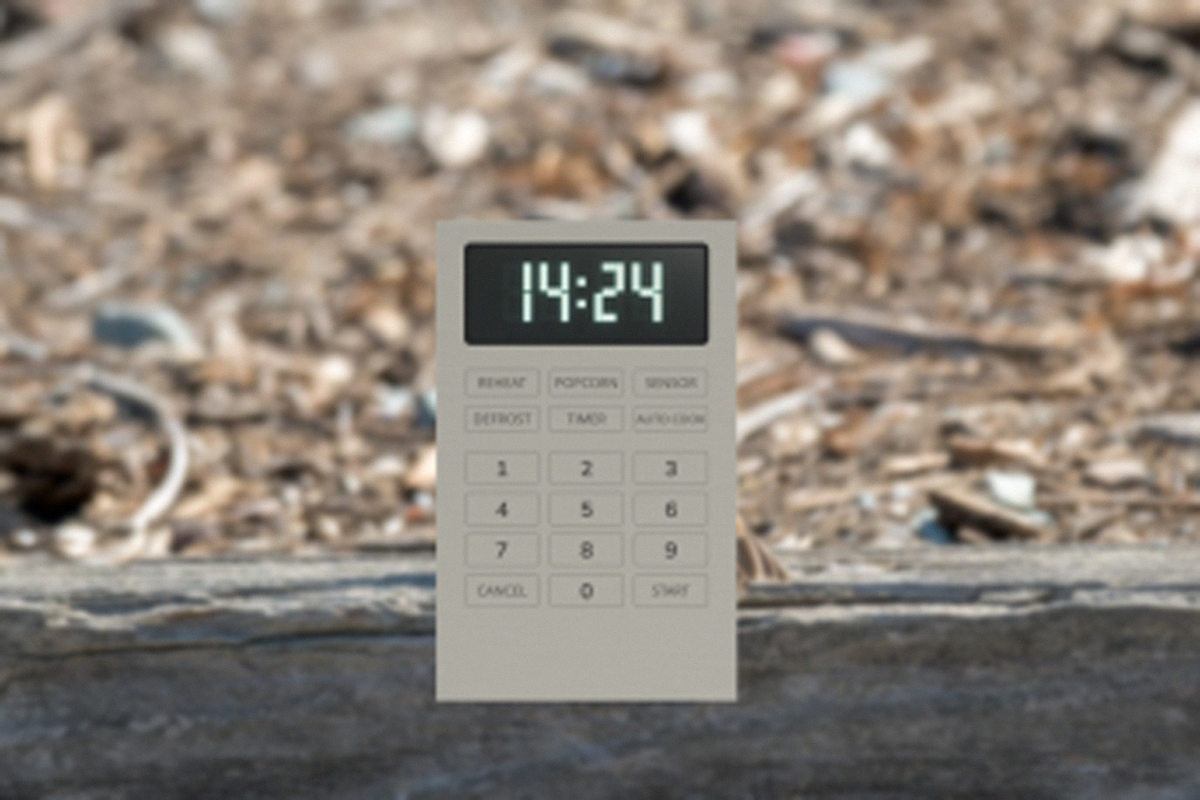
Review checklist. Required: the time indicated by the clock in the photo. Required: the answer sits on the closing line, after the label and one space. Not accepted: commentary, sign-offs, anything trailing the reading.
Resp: 14:24
